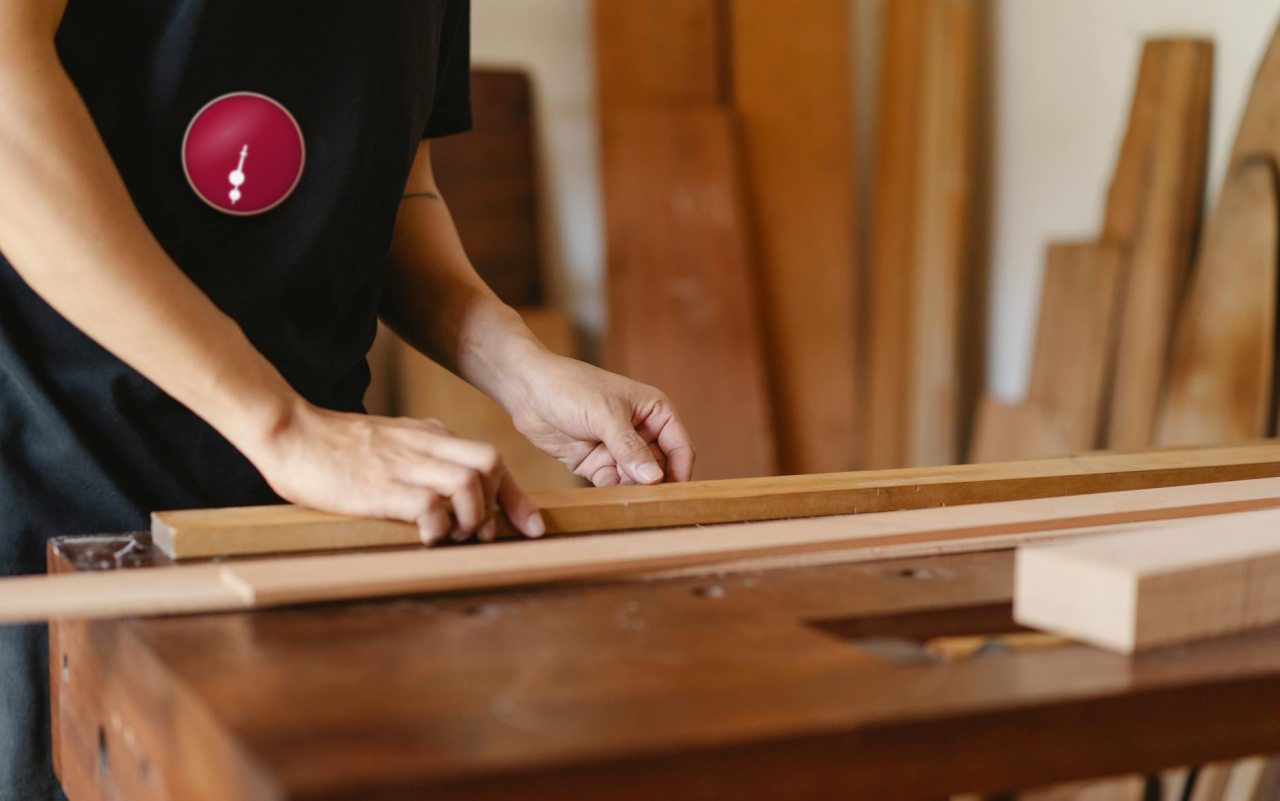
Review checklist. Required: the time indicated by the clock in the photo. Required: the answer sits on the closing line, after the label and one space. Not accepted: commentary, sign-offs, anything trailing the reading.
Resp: 6:32
